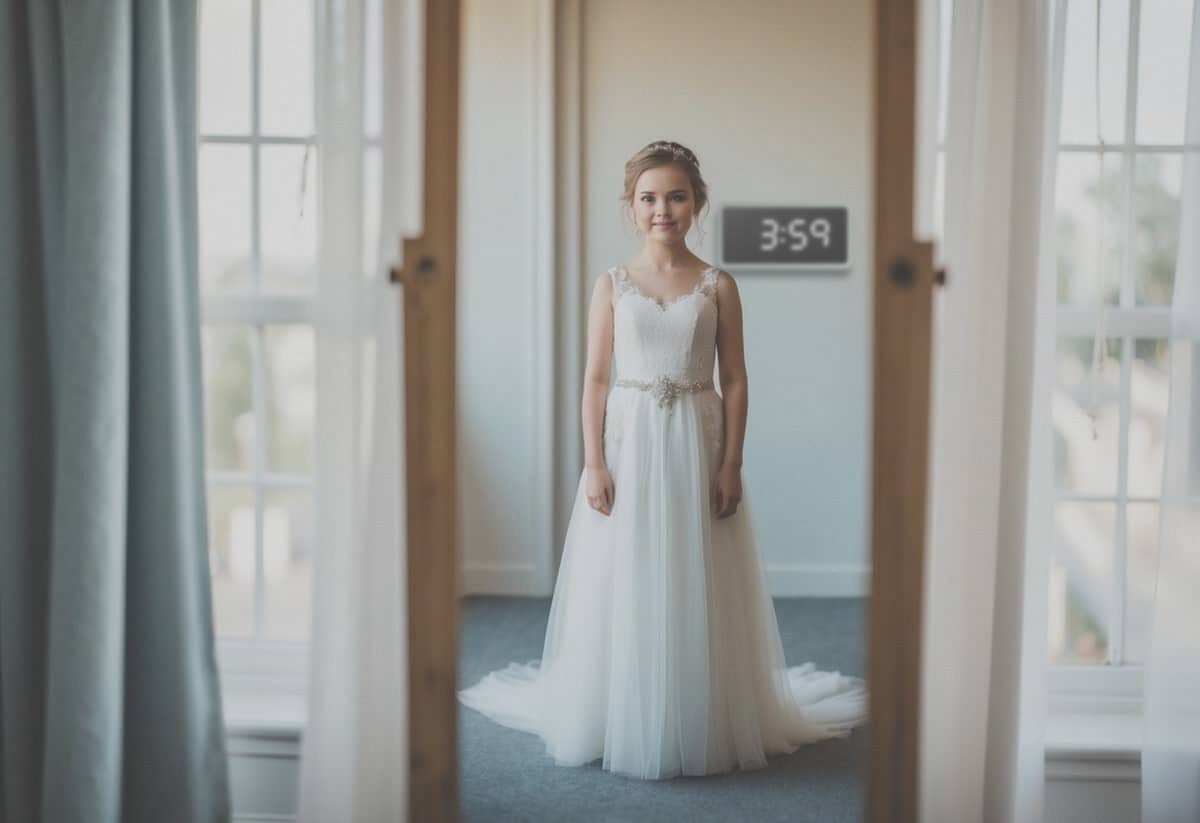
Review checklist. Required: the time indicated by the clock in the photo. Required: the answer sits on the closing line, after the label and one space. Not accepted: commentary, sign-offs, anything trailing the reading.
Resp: 3:59
